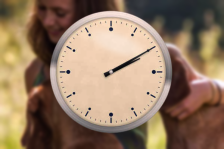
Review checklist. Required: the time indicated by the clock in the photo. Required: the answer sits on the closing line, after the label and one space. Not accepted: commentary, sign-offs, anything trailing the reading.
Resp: 2:10
